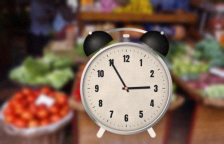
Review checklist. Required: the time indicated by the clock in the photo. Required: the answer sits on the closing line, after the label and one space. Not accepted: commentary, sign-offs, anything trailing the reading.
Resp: 2:55
